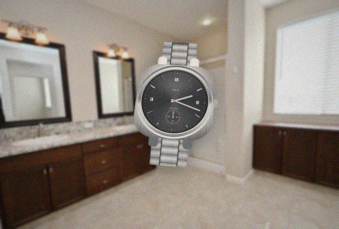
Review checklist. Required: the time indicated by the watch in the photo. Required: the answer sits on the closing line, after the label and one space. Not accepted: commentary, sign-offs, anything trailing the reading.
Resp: 2:18
